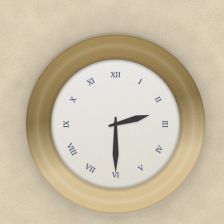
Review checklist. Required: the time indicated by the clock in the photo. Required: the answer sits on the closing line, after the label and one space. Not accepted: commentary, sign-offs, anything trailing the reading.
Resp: 2:30
